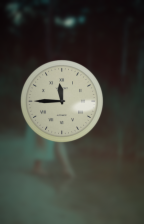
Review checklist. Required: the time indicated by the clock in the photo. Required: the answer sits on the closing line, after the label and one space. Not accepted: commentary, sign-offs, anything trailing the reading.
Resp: 11:45
